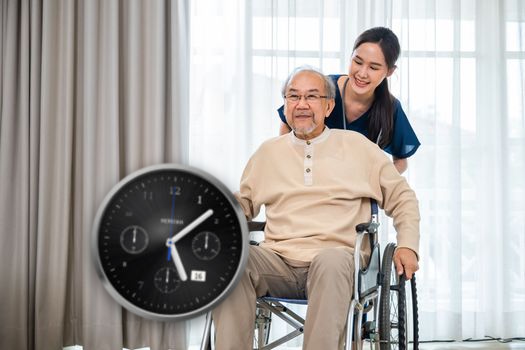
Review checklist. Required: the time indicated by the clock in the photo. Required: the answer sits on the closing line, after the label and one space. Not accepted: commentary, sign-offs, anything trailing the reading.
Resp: 5:08
